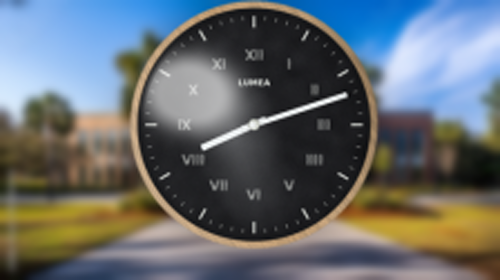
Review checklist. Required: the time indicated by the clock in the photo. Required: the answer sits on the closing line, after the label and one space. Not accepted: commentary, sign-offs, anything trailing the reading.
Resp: 8:12
